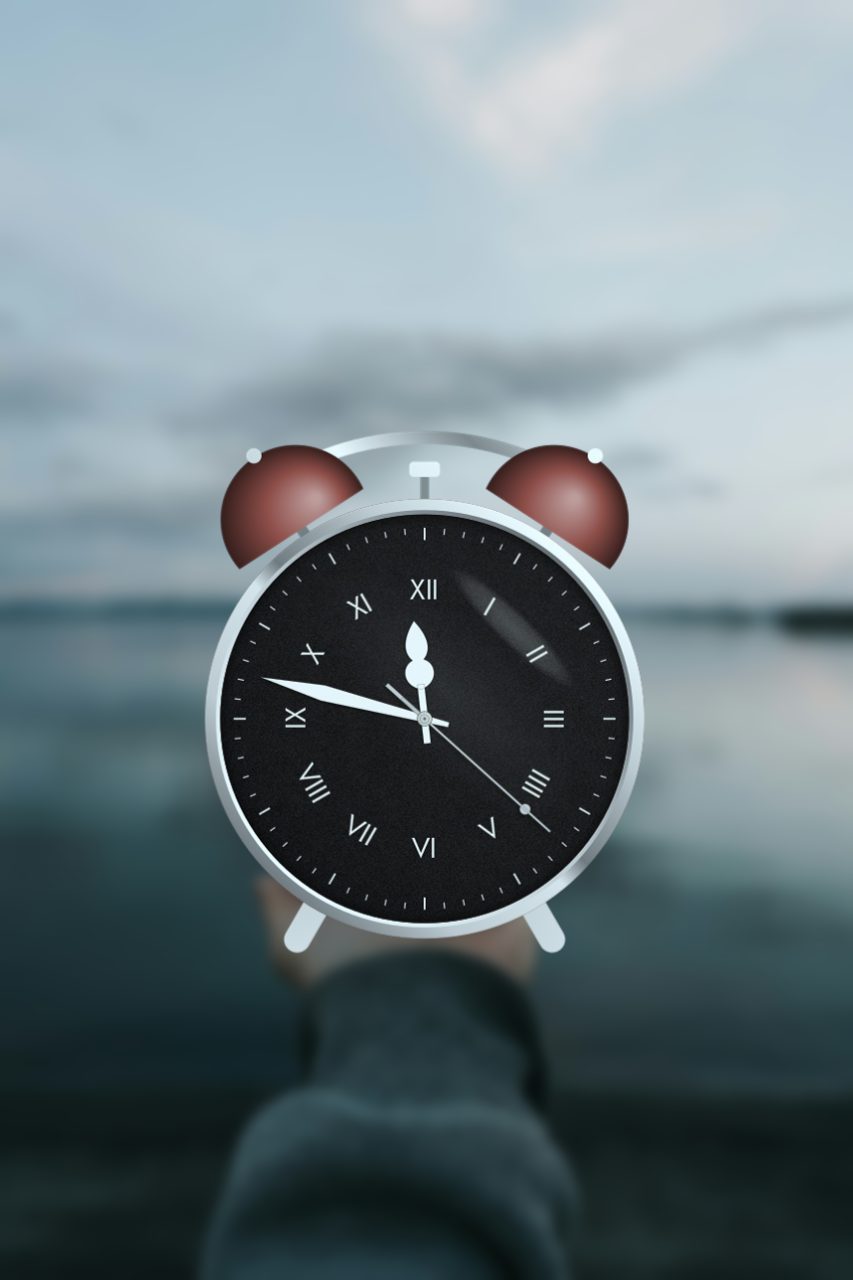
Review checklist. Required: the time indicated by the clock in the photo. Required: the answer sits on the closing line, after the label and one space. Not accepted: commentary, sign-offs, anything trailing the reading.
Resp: 11:47:22
